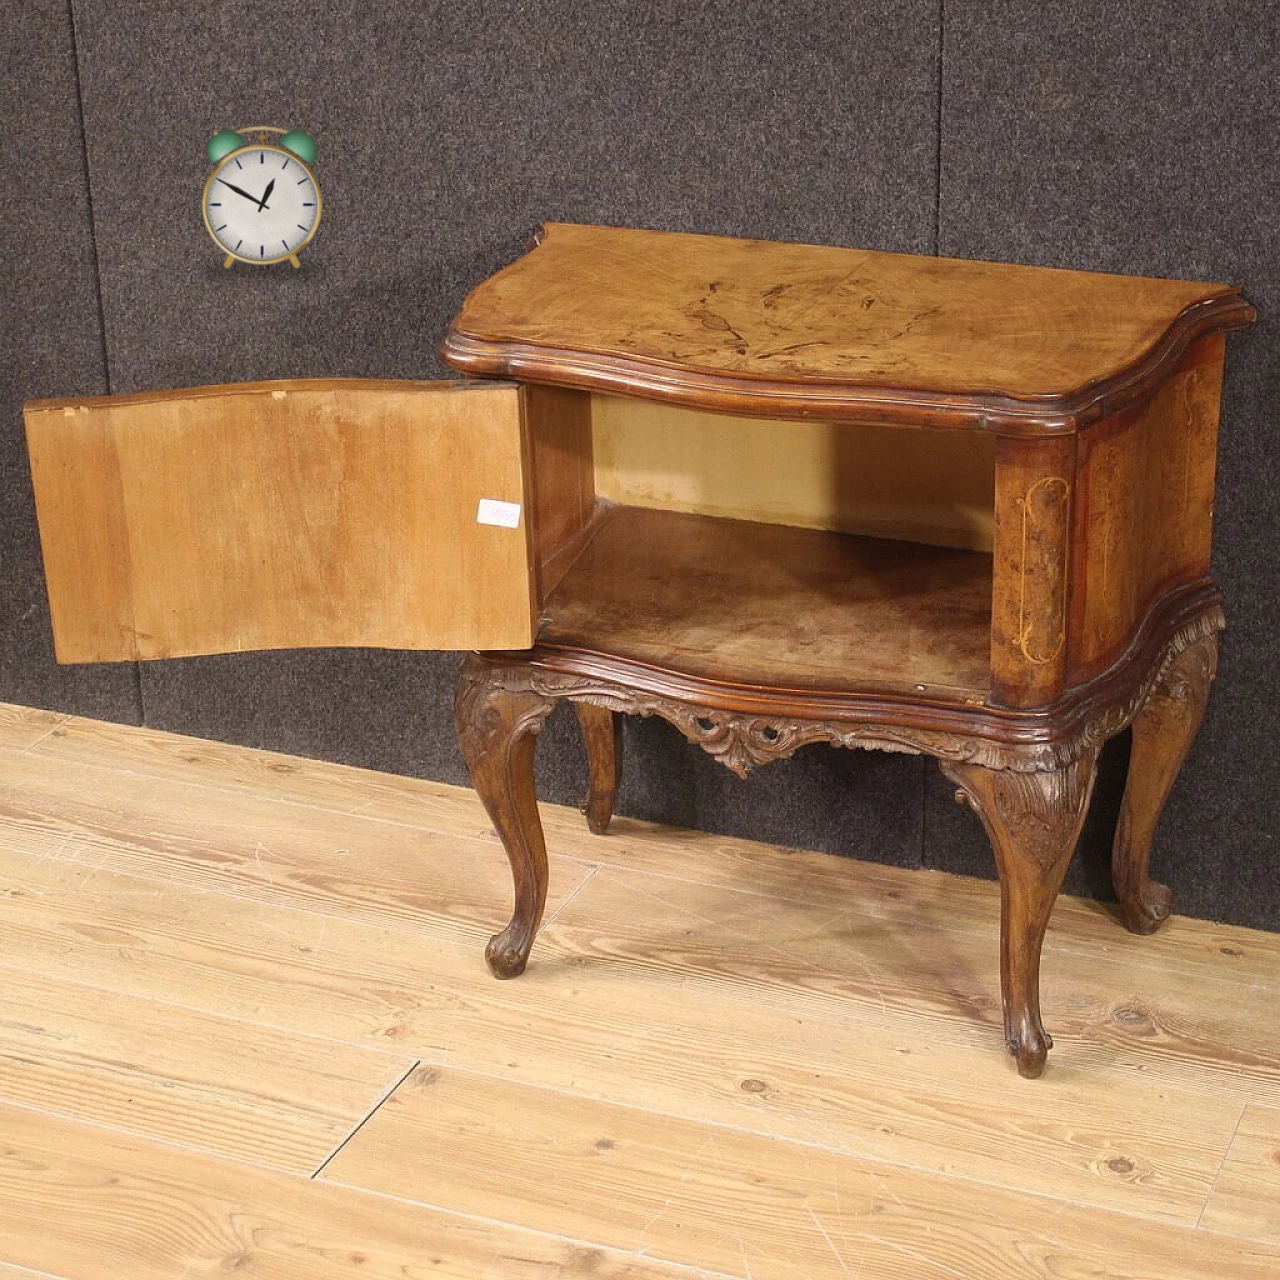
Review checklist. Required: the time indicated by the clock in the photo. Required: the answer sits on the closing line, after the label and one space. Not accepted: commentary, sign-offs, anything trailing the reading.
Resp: 12:50
